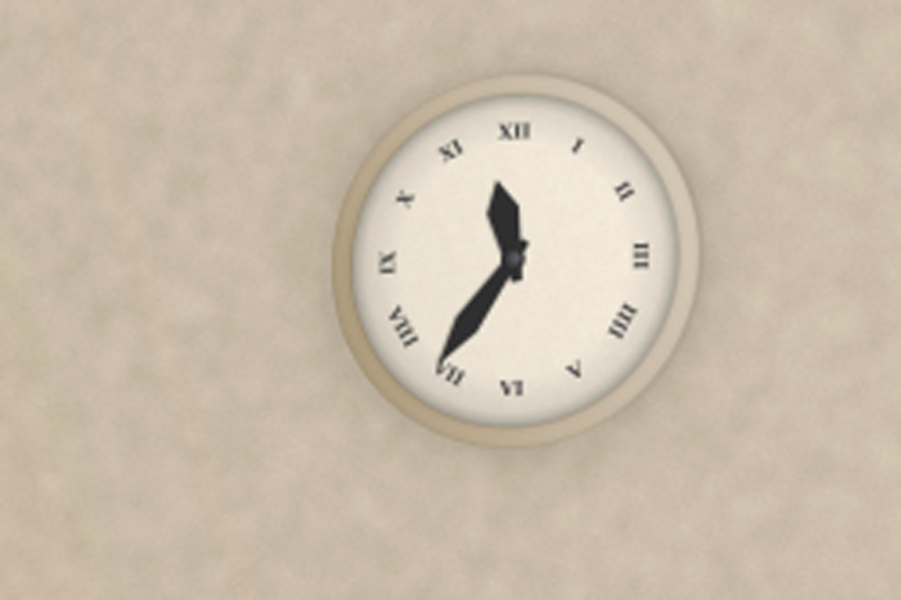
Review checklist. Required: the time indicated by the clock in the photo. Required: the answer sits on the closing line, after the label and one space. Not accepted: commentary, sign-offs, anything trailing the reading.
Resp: 11:36
